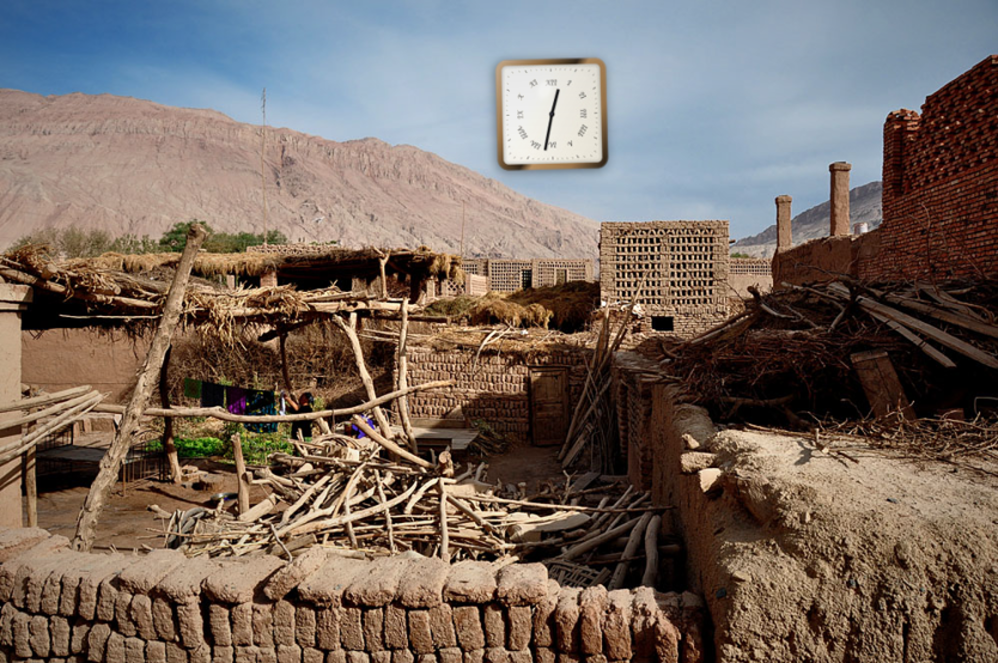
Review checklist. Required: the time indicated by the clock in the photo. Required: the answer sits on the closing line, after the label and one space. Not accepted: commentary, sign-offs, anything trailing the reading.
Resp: 12:32
